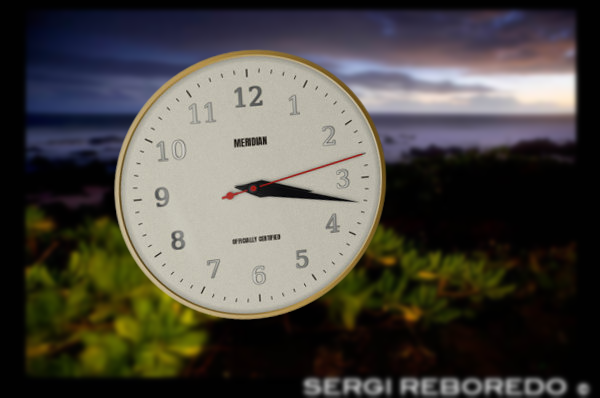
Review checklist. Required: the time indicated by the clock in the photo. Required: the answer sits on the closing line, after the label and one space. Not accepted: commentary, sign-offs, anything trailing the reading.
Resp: 3:17:13
